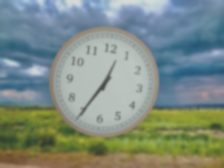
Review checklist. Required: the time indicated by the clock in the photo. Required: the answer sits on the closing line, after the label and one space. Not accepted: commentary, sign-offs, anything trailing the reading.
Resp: 12:35
